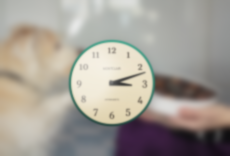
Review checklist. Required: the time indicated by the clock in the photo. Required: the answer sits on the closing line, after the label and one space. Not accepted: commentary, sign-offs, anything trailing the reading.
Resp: 3:12
